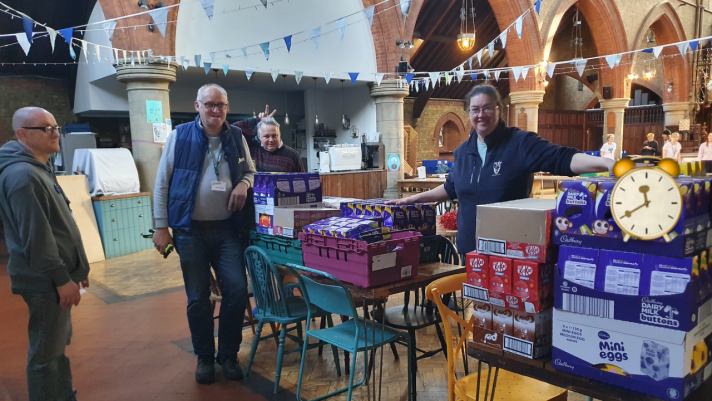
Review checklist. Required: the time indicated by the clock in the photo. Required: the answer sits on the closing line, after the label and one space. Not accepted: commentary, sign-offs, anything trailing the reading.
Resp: 11:40
